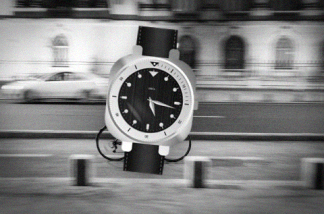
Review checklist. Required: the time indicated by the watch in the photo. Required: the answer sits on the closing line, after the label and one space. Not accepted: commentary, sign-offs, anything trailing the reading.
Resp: 5:17
